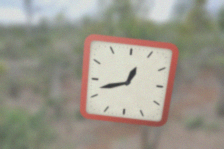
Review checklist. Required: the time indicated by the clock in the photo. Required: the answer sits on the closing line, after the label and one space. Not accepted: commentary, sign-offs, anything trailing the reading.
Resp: 12:42
